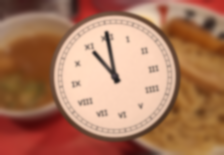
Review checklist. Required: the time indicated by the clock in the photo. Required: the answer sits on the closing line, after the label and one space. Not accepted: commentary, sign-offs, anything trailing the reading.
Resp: 11:00
